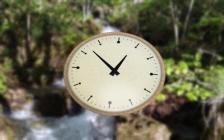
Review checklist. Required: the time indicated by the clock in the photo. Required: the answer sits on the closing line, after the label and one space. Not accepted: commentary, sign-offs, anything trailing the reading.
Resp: 12:52
